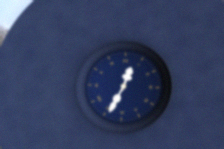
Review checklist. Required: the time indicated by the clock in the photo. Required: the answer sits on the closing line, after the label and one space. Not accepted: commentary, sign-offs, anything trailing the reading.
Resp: 12:34
